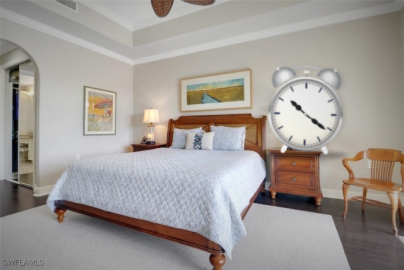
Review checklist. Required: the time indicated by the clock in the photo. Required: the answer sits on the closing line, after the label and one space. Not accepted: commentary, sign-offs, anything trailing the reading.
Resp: 10:21
